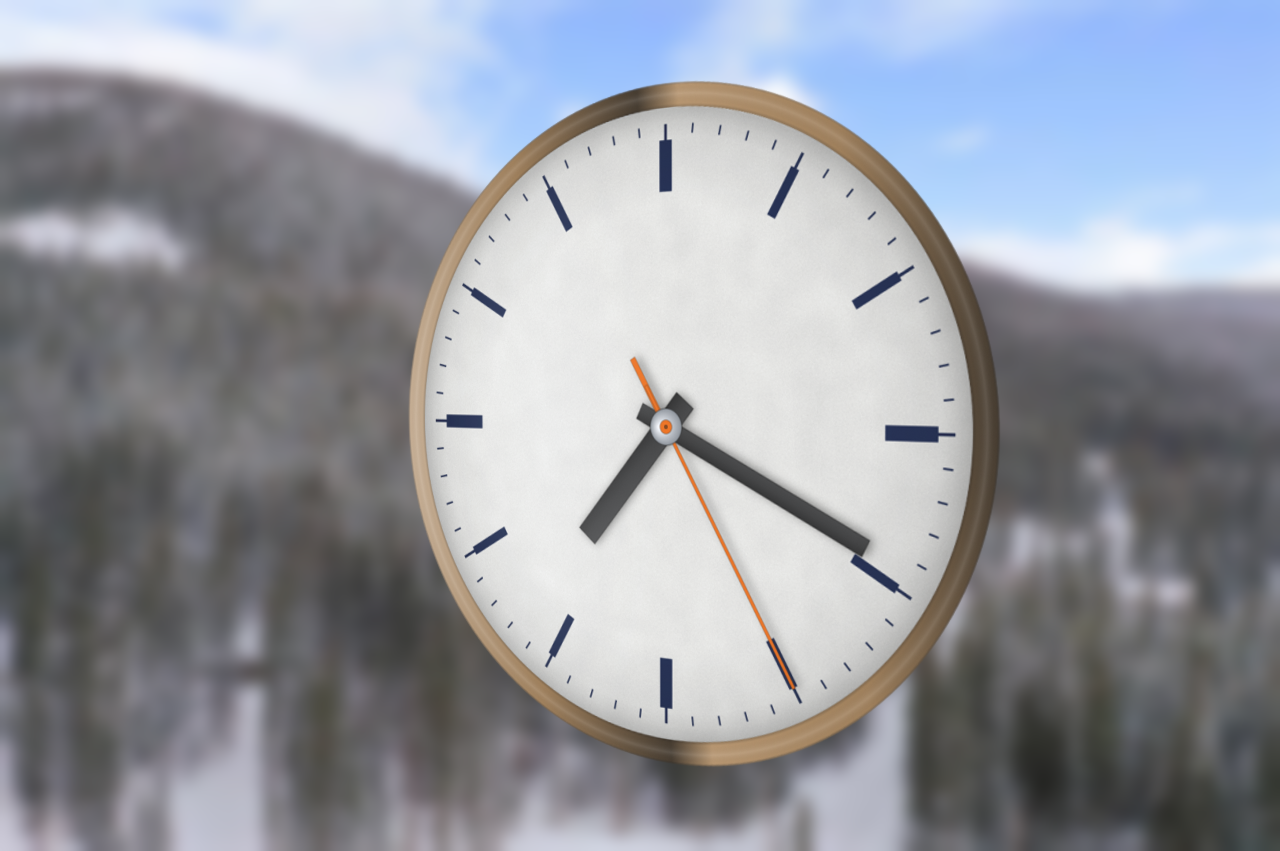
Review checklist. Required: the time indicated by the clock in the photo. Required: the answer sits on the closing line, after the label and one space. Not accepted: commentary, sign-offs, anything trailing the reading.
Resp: 7:19:25
